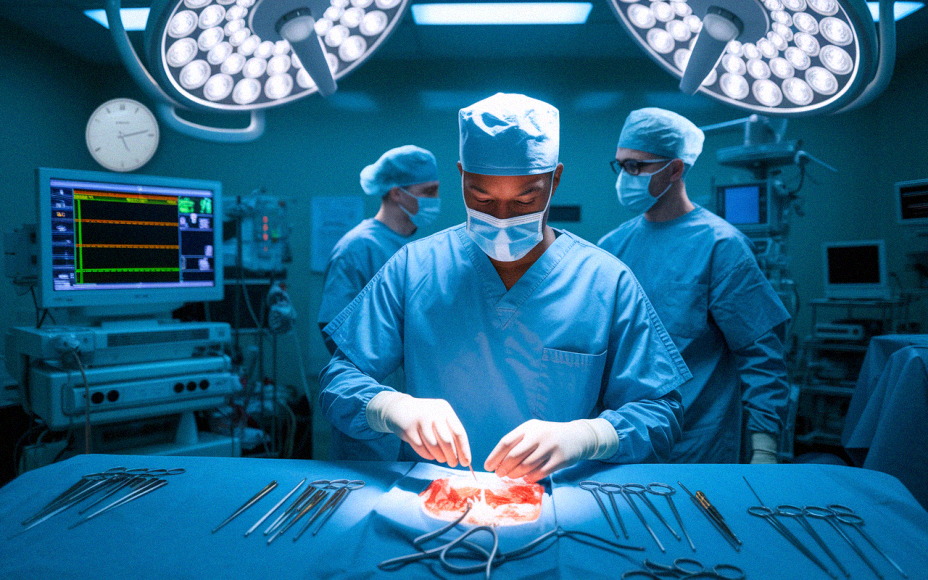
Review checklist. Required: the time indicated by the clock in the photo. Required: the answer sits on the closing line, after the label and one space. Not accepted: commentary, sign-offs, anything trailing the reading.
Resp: 5:13
